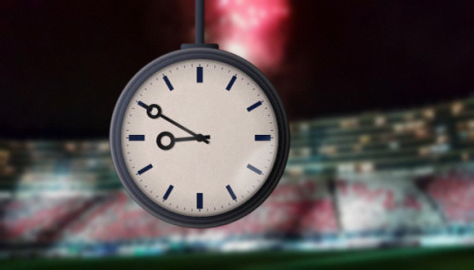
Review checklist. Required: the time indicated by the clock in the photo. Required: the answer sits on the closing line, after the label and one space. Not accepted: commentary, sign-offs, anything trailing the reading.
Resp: 8:50
